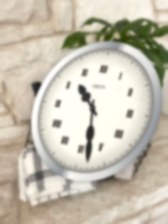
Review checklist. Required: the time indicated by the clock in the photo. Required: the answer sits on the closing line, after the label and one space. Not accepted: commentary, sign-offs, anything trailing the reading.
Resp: 10:28
